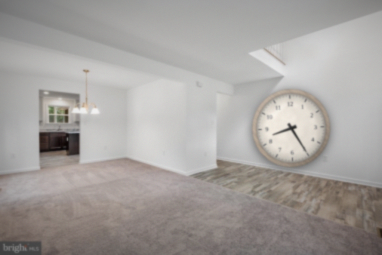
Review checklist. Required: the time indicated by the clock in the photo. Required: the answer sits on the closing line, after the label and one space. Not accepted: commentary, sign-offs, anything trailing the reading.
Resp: 8:25
